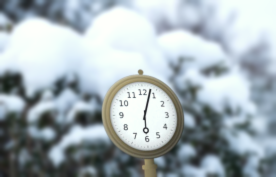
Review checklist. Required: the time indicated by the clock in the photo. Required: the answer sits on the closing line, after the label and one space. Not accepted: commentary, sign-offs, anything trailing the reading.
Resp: 6:03
